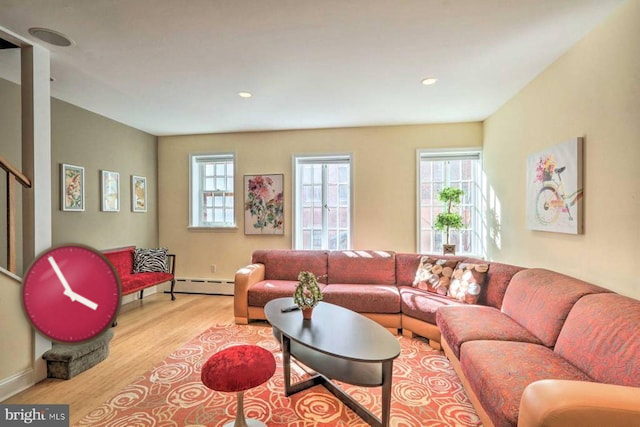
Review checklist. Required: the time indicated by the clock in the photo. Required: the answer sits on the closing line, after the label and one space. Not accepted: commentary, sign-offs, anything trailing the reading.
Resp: 3:55
